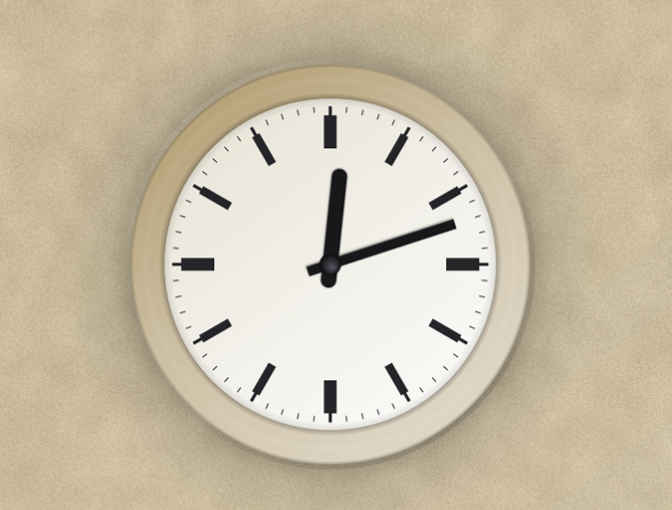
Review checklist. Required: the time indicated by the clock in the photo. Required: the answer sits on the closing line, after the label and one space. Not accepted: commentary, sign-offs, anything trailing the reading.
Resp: 12:12
